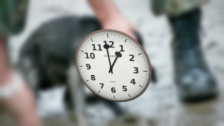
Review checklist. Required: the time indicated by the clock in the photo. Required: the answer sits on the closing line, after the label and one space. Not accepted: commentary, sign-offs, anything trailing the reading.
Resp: 12:59
